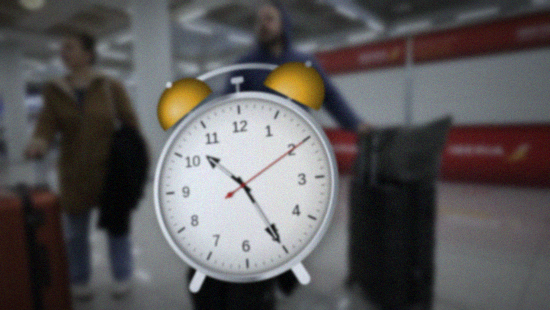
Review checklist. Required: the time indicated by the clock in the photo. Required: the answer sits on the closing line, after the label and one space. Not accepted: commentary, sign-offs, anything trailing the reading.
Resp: 10:25:10
